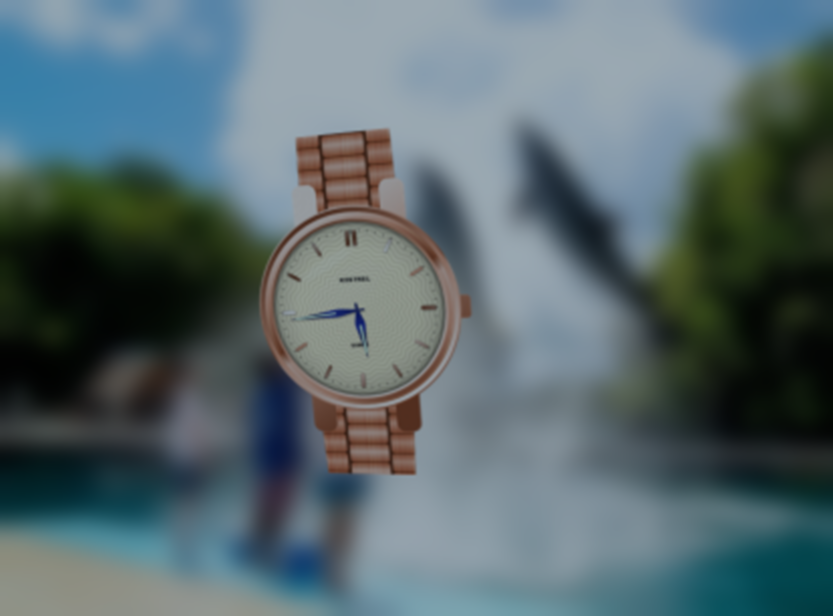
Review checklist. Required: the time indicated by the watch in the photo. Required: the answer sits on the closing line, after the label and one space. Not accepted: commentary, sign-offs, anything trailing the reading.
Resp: 5:44
